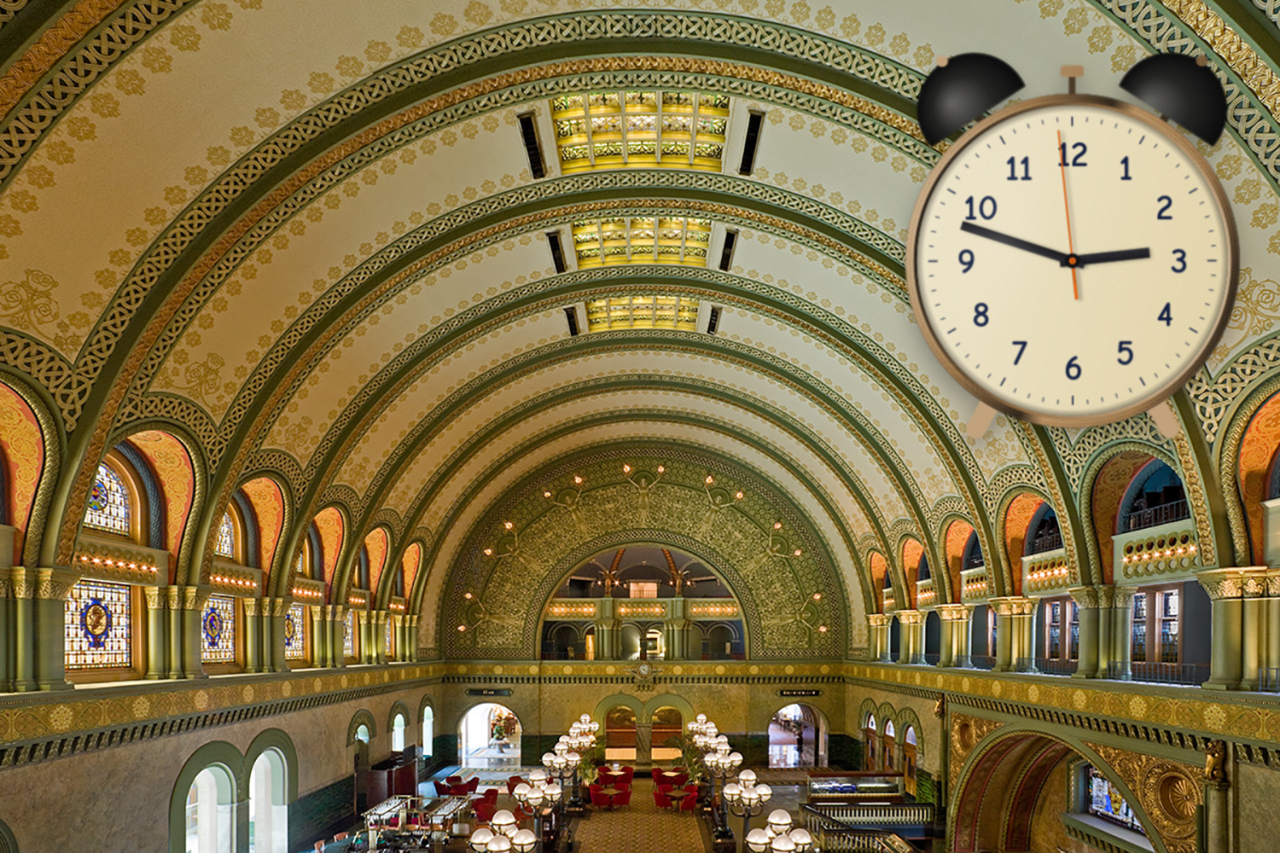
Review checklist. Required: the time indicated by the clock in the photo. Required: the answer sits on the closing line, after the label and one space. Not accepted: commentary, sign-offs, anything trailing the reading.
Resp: 2:47:59
